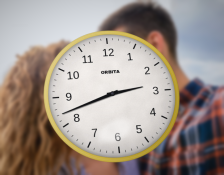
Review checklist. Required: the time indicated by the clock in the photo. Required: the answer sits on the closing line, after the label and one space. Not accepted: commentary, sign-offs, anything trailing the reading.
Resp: 2:42
